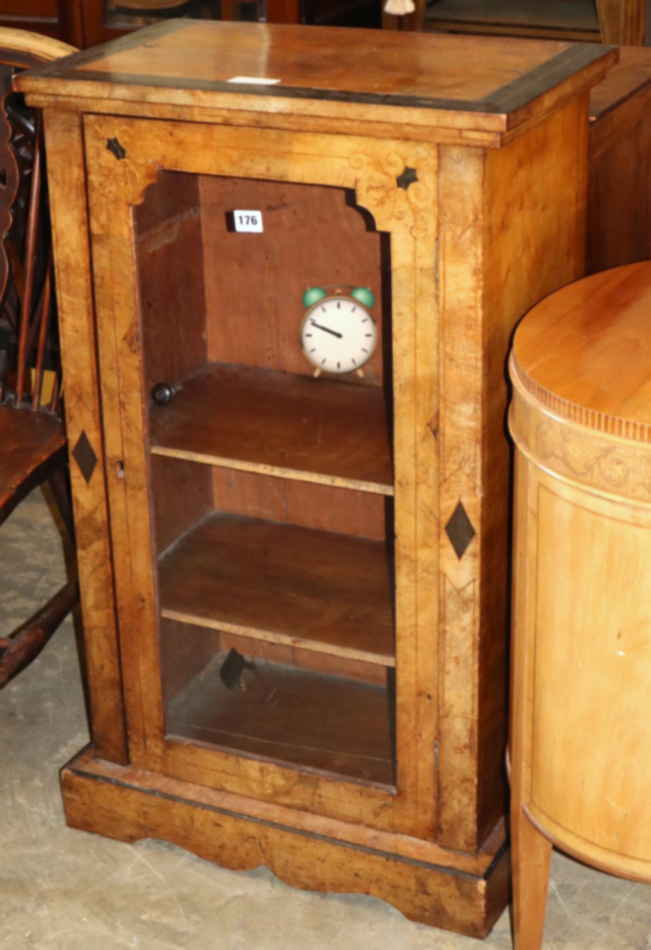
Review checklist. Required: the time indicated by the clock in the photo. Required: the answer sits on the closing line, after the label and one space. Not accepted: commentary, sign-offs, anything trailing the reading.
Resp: 9:49
